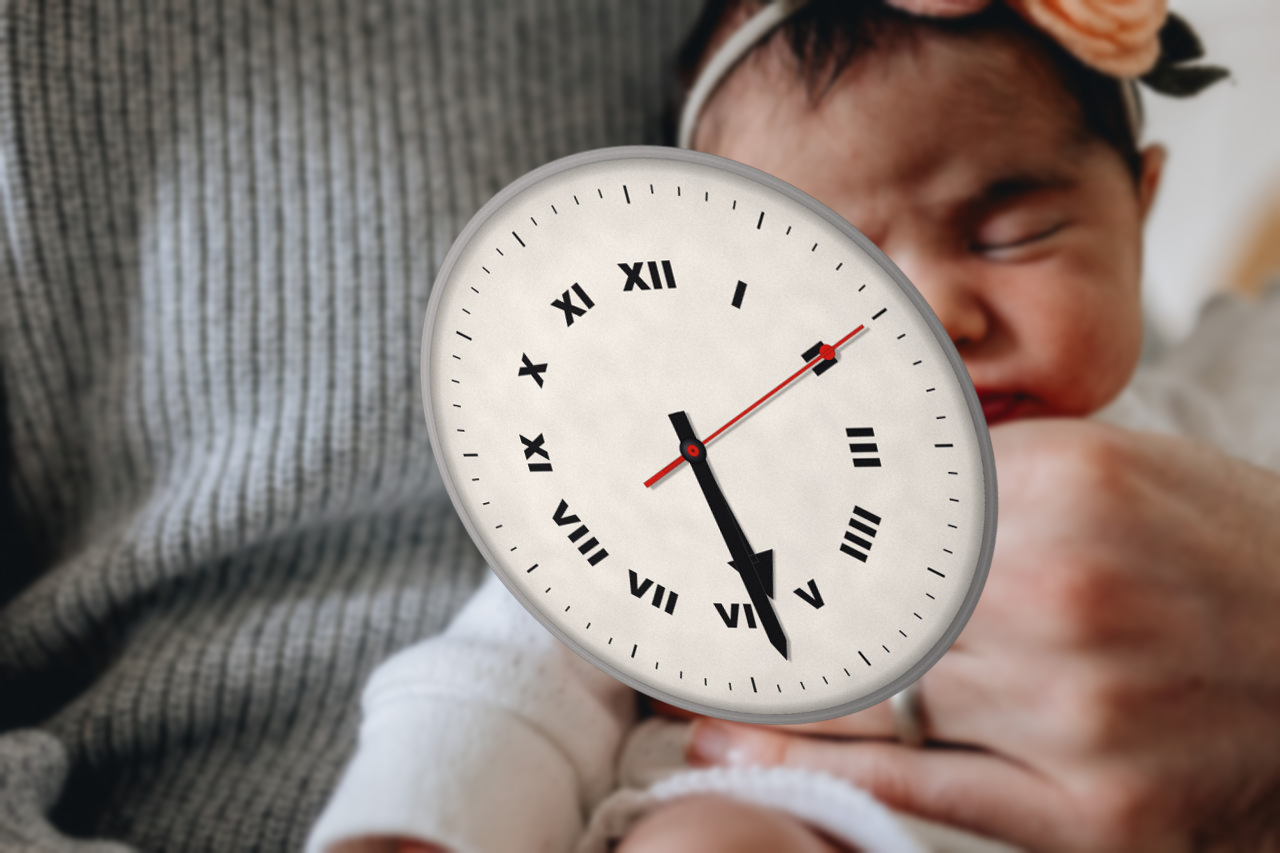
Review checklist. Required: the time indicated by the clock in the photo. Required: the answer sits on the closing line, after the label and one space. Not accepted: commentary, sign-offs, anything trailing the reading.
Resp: 5:28:10
